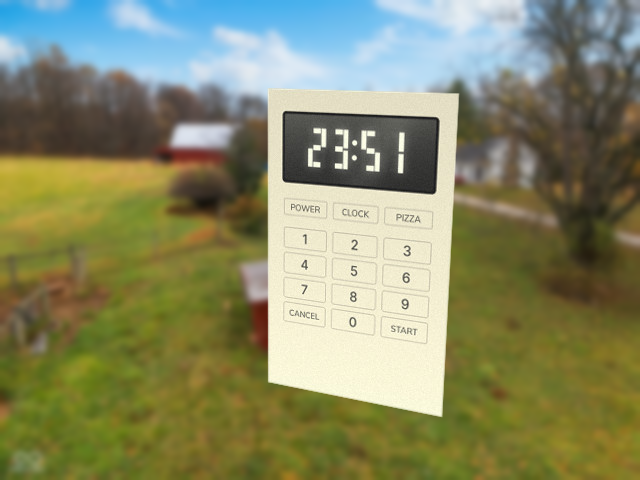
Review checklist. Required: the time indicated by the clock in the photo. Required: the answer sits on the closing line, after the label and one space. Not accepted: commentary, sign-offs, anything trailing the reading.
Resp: 23:51
